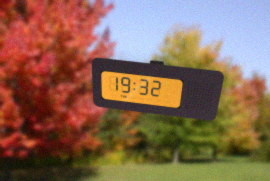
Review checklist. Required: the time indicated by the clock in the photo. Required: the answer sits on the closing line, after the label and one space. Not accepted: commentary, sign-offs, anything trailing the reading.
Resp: 19:32
